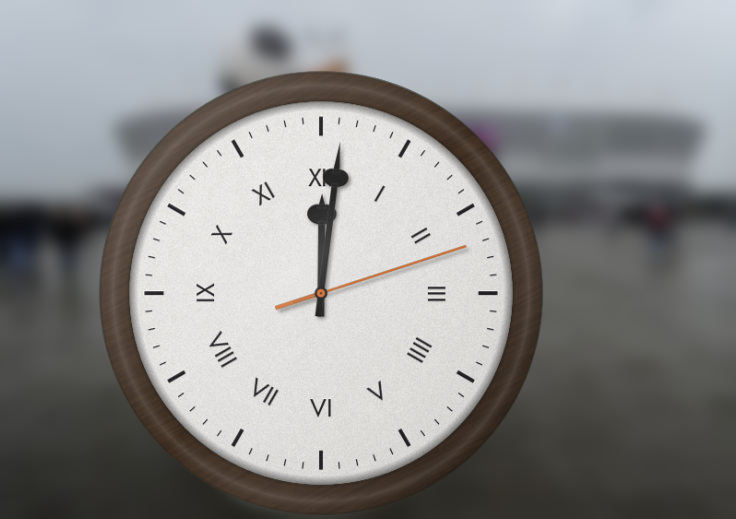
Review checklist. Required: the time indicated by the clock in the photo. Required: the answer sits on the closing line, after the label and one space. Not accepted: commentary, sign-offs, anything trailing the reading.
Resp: 12:01:12
